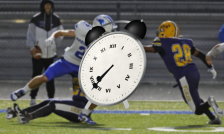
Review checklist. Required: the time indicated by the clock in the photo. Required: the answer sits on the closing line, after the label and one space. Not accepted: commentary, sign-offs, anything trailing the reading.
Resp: 7:37
